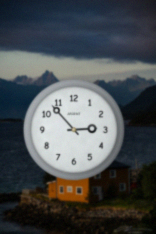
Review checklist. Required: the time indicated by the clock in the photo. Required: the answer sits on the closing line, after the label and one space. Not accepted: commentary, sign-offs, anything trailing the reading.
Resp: 2:53
